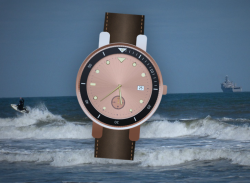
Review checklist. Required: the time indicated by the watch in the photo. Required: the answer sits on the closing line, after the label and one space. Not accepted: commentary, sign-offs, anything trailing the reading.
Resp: 5:38
